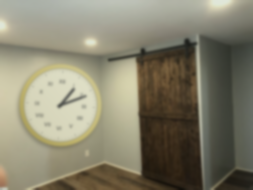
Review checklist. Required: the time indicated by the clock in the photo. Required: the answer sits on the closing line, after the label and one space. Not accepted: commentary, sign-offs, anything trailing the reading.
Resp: 1:11
